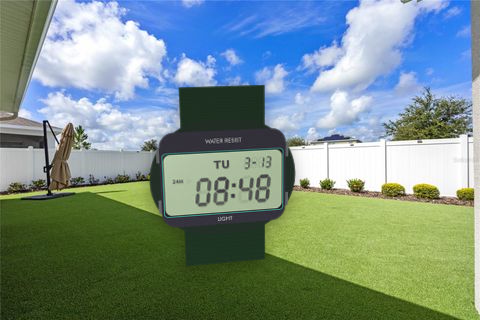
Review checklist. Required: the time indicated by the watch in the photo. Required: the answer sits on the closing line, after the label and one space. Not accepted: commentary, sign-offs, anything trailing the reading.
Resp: 8:48
